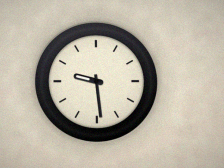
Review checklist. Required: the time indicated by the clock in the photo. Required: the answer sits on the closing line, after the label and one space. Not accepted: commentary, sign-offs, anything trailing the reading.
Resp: 9:29
